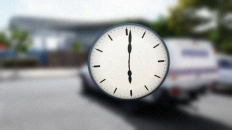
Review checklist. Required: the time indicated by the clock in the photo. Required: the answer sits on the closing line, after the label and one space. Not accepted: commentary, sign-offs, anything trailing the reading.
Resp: 6:01
